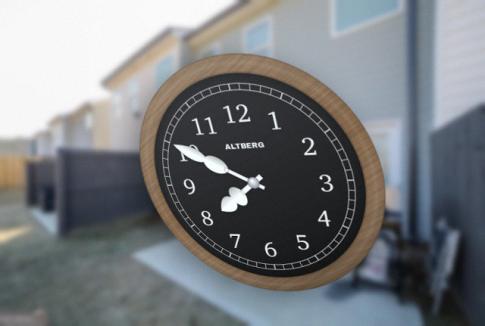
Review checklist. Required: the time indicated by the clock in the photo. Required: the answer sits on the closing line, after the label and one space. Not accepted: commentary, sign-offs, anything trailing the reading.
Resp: 7:50
